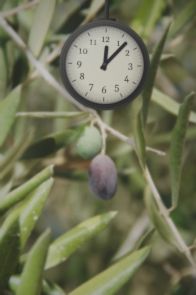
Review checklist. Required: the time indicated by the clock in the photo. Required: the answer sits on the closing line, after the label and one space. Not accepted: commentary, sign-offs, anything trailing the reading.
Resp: 12:07
